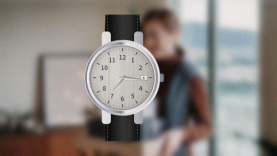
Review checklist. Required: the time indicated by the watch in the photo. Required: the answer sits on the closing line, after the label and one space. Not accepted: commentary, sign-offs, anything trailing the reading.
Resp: 7:16
